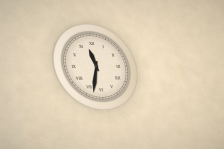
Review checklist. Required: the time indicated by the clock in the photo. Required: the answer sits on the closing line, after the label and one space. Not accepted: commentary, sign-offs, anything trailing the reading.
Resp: 11:33
